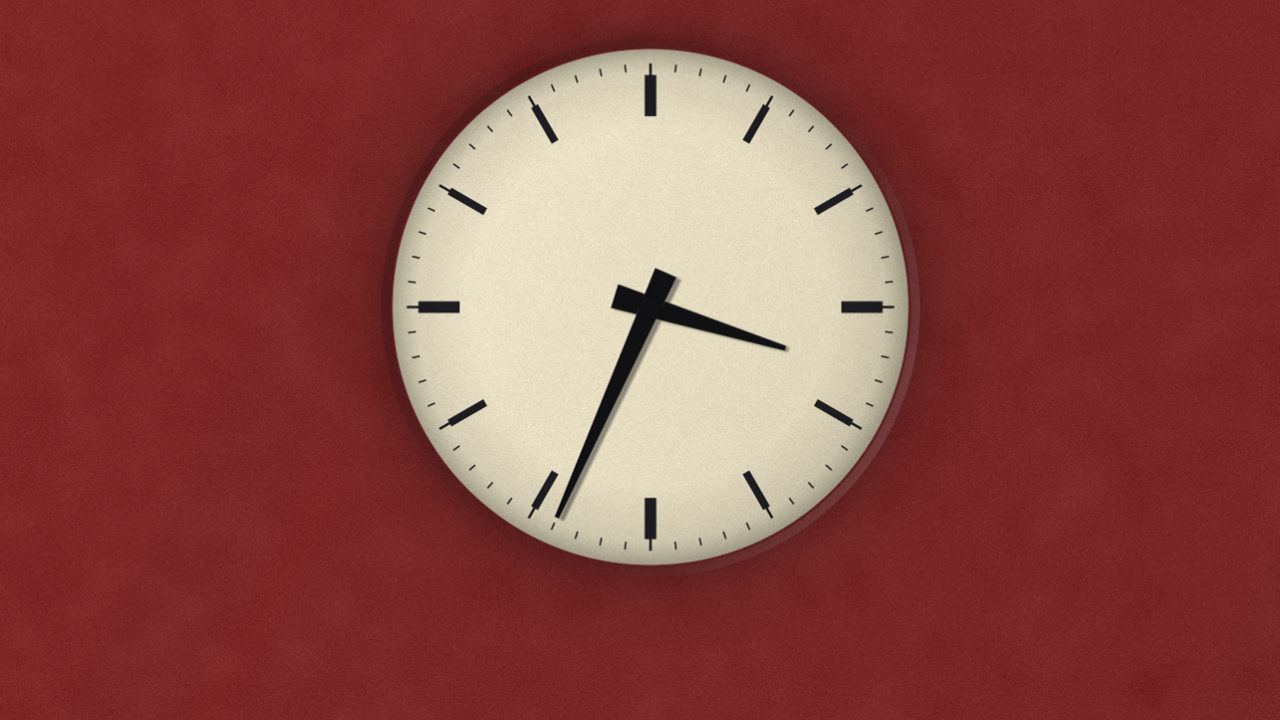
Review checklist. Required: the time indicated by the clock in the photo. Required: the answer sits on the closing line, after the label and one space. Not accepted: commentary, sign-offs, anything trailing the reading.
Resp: 3:34
